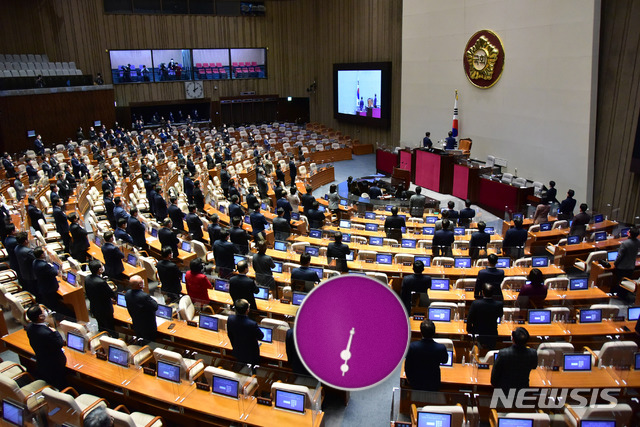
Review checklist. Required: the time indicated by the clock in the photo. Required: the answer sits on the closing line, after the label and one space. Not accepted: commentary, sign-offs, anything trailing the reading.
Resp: 6:32
